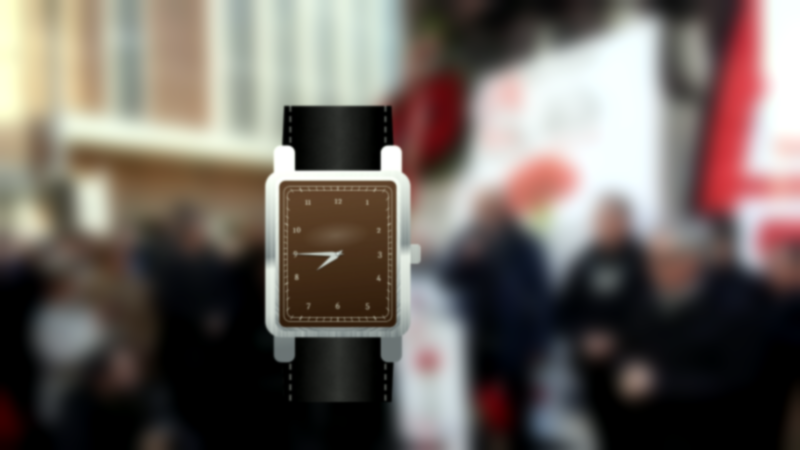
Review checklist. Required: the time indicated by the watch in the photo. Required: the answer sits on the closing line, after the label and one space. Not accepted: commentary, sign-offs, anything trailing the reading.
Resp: 7:45
